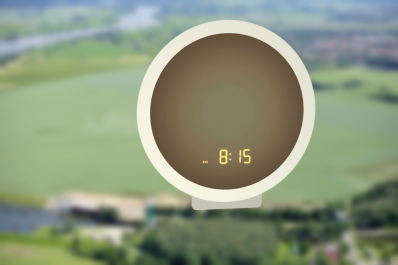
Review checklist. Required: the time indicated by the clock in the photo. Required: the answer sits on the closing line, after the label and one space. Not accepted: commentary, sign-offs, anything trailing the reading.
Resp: 8:15
